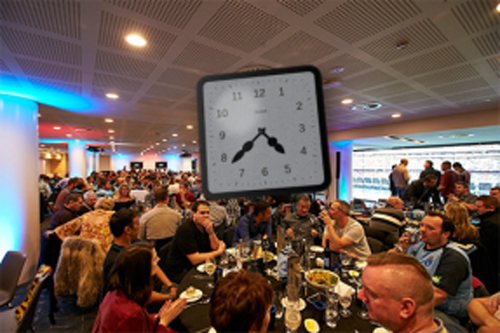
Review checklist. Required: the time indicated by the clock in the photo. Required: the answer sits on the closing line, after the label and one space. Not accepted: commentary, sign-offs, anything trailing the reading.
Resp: 4:38
